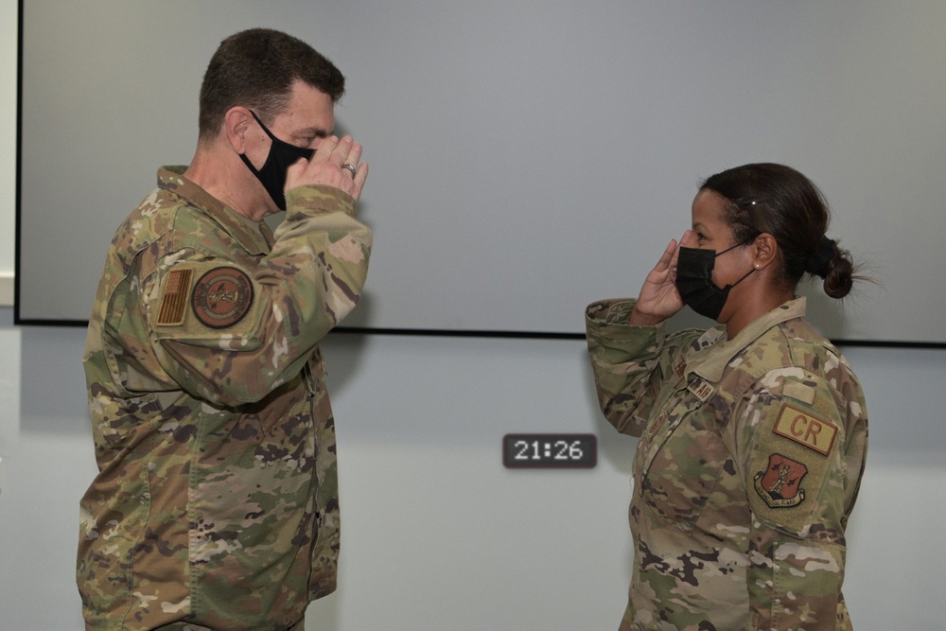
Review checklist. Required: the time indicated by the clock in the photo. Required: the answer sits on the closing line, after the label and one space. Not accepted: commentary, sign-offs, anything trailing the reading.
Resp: 21:26
